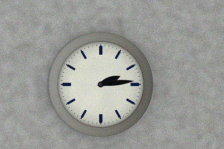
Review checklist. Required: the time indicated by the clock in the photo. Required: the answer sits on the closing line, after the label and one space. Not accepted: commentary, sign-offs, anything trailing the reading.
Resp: 2:14
